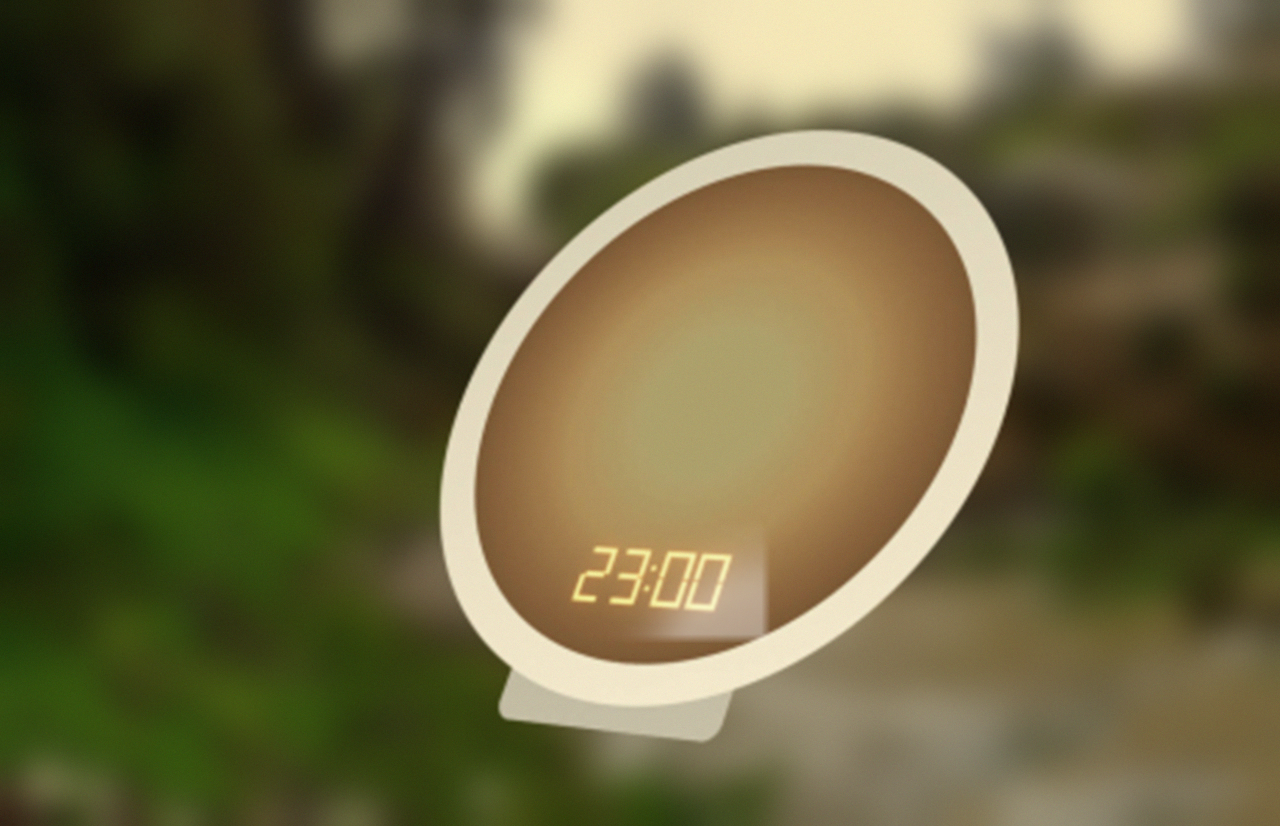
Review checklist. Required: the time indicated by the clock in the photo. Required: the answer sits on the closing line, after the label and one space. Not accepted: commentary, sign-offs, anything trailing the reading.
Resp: 23:00
